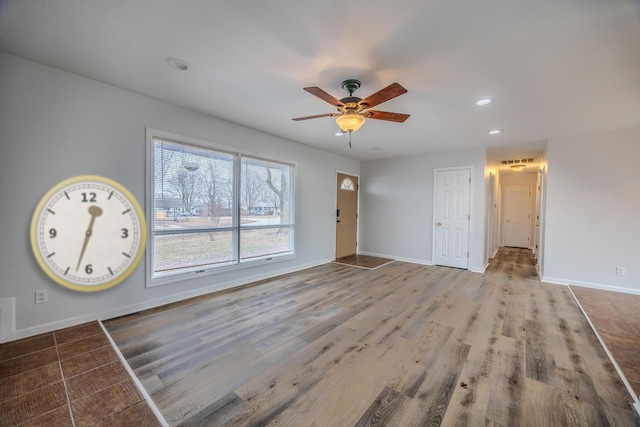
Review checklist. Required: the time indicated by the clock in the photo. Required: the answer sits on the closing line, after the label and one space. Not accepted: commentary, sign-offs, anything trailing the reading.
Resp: 12:33
